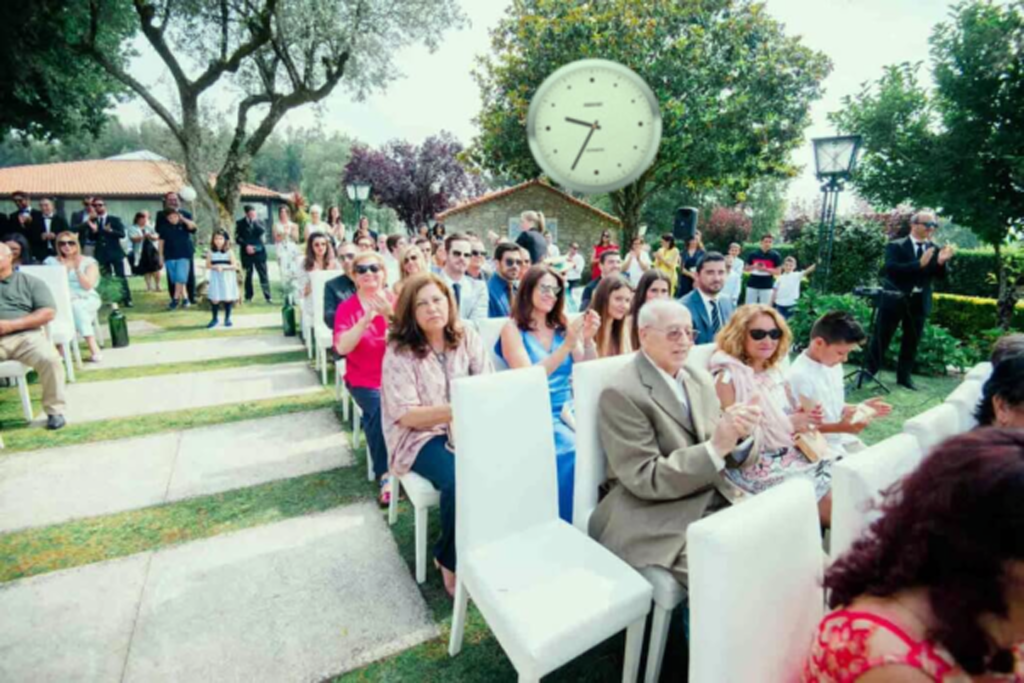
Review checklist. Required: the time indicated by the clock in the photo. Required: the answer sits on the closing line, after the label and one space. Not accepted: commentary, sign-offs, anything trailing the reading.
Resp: 9:35
